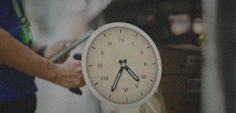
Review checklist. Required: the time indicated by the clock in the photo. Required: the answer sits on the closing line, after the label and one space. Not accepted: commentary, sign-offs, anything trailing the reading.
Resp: 4:35
